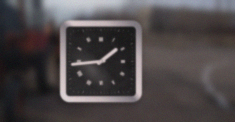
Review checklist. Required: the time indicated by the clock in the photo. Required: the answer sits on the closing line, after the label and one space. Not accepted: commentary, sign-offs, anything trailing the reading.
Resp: 1:44
